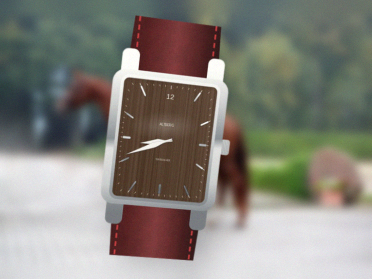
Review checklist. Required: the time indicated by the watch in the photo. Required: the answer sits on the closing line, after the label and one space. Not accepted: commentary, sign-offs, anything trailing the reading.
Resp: 8:41
